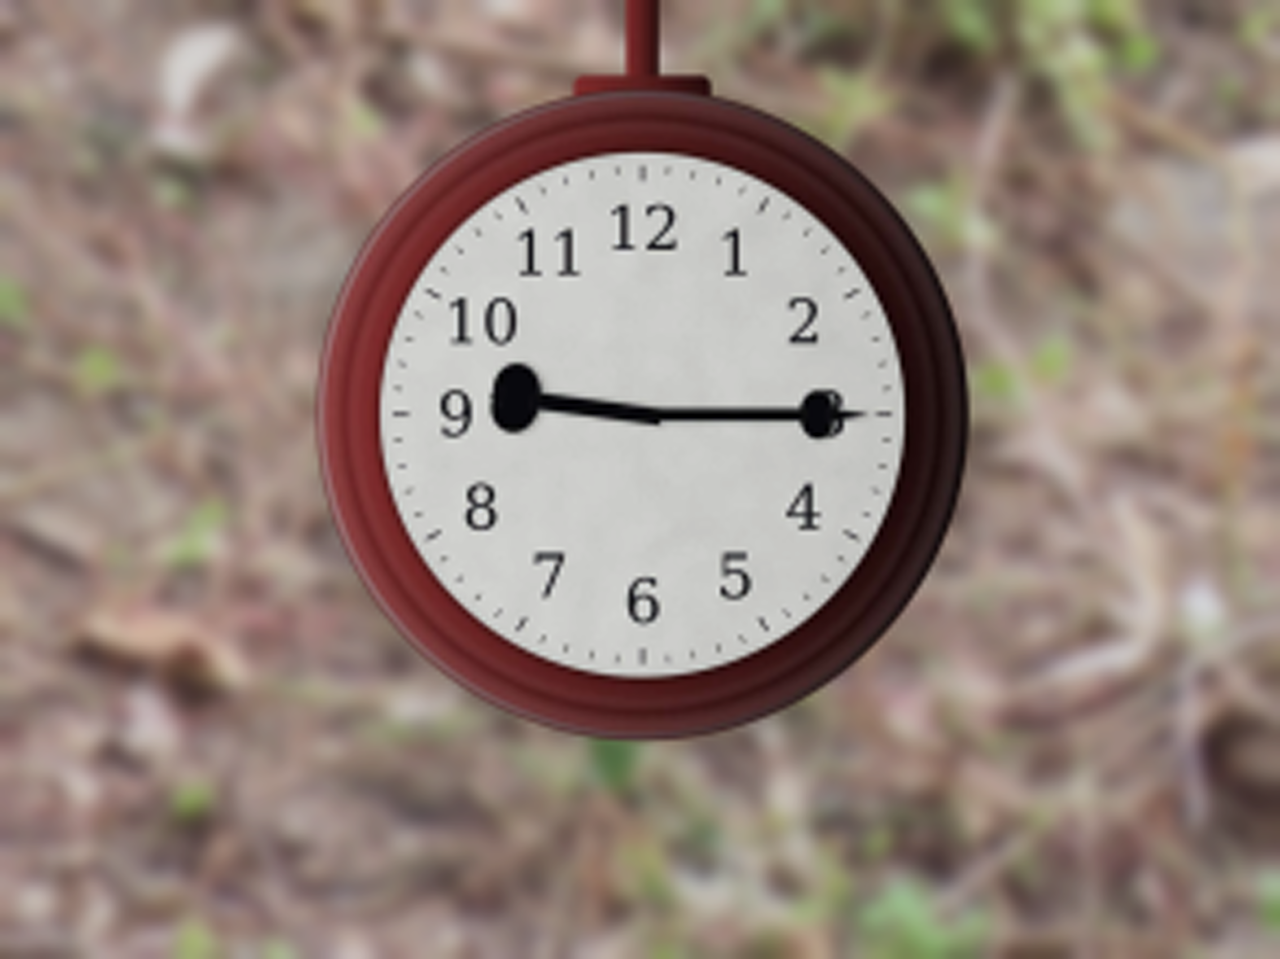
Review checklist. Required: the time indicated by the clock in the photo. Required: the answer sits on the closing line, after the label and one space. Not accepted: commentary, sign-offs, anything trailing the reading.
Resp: 9:15
